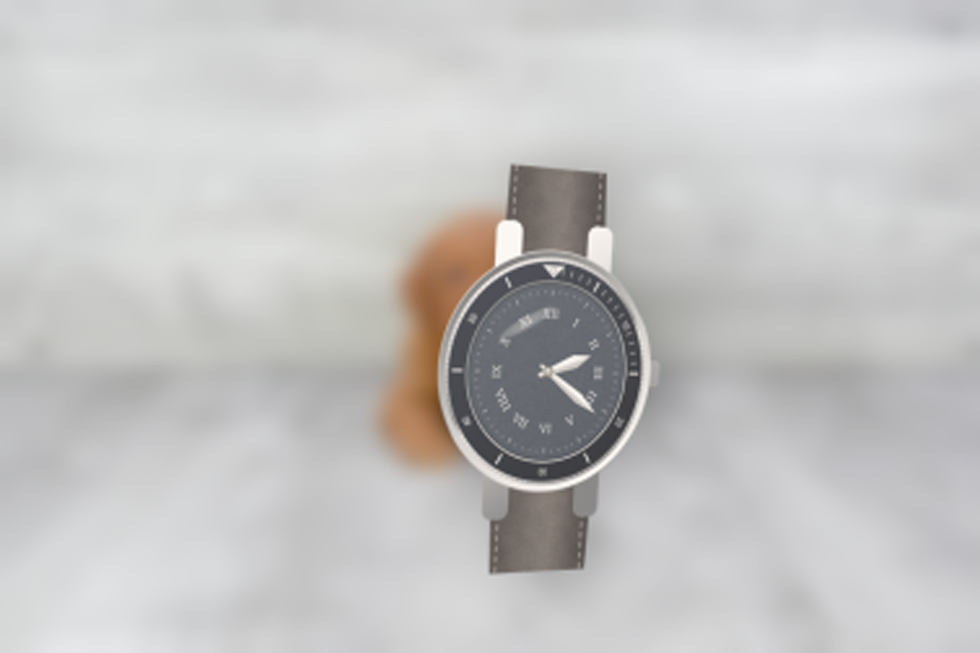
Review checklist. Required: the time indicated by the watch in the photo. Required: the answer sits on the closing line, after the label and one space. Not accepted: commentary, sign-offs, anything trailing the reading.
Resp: 2:21
